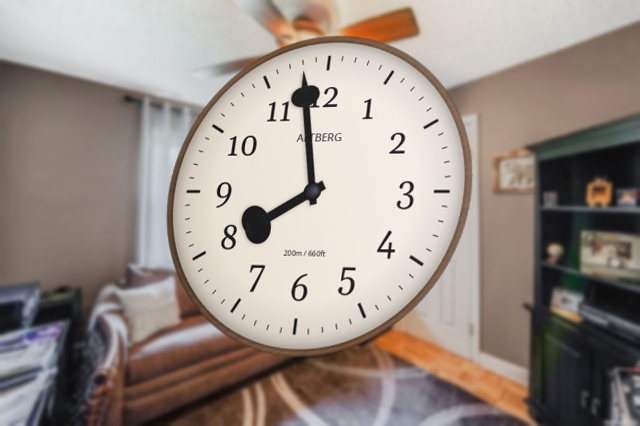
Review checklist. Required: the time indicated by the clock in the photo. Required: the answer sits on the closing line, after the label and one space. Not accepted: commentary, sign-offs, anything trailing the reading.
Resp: 7:58
